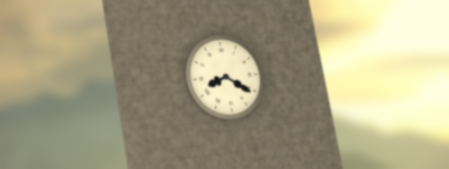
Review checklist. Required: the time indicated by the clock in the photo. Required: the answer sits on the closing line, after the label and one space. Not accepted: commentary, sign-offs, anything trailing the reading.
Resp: 8:21
